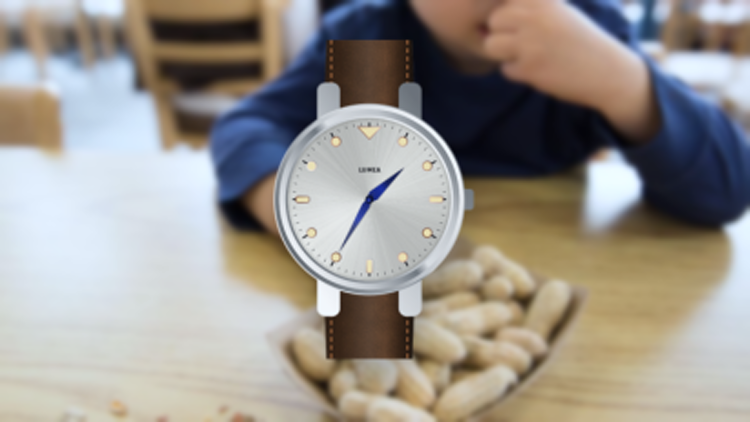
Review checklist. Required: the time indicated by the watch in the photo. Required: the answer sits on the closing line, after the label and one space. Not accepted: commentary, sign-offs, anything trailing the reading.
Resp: 1:35
